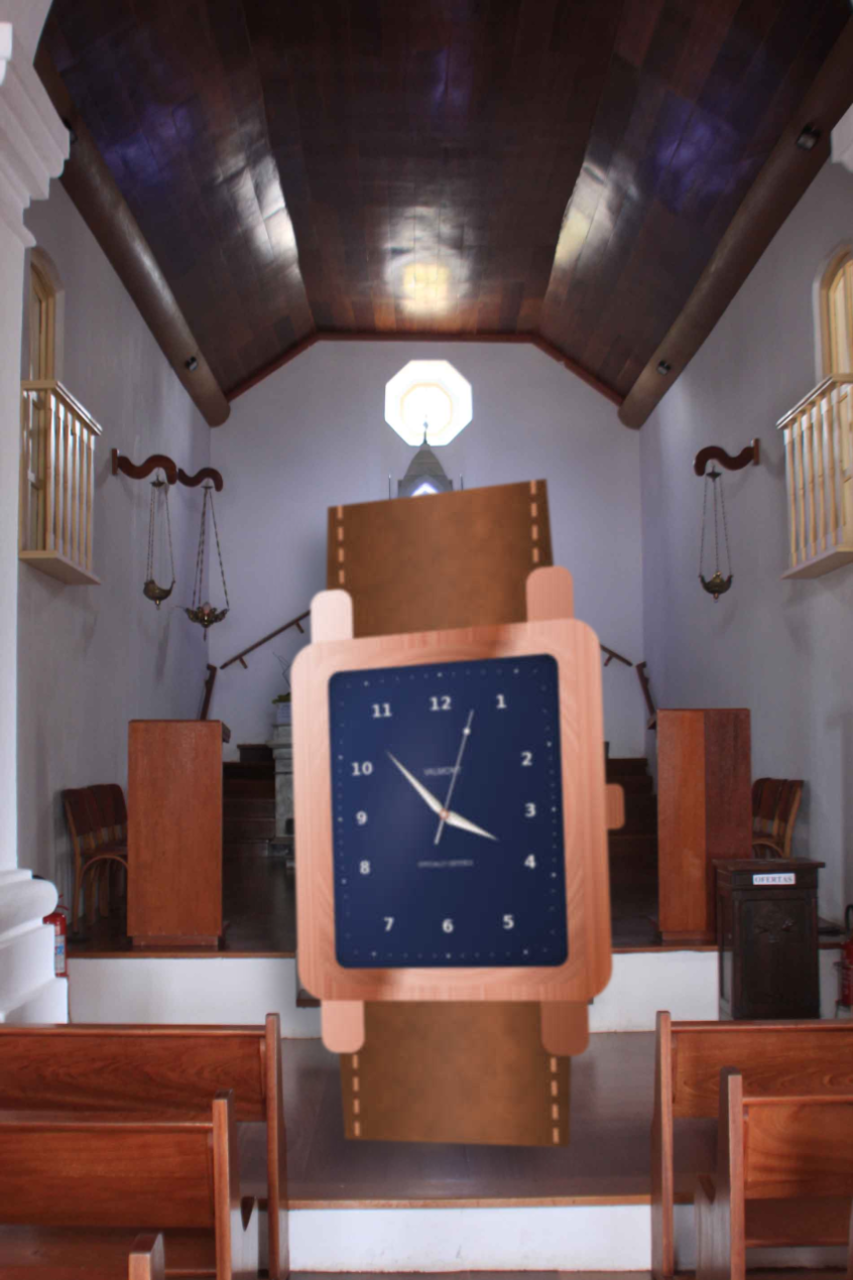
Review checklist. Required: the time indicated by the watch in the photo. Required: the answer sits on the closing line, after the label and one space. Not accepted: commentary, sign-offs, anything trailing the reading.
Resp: 3:53:03
